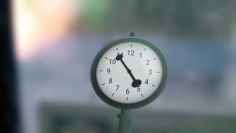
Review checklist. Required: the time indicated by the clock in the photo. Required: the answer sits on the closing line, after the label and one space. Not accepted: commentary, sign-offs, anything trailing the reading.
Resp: 4:54
